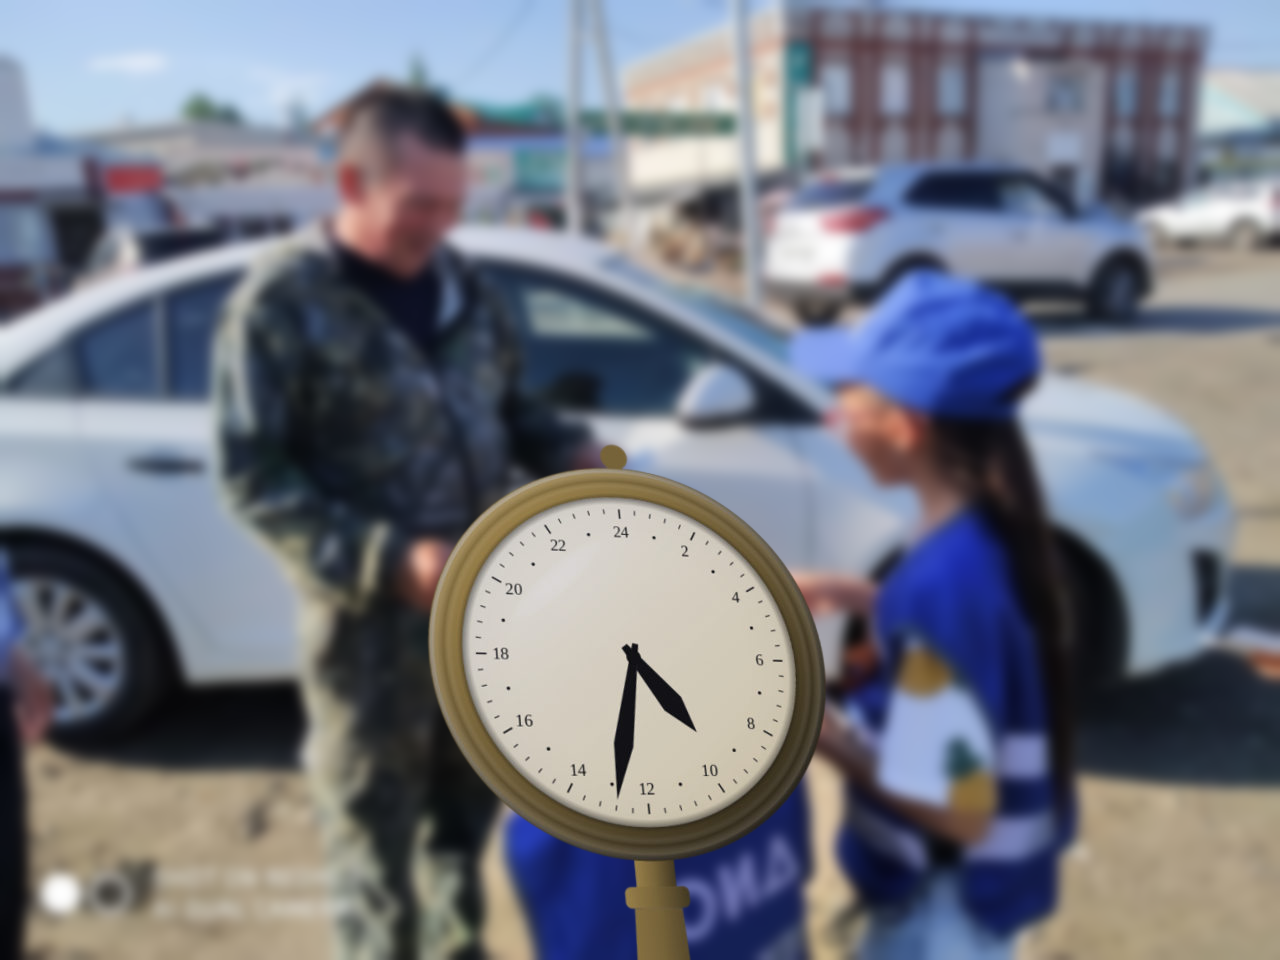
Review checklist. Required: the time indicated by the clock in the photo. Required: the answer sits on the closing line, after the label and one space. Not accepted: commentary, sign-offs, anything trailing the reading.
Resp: 9:32
